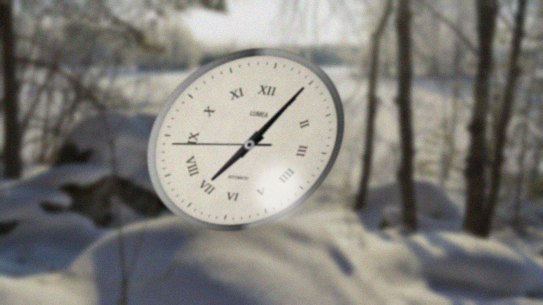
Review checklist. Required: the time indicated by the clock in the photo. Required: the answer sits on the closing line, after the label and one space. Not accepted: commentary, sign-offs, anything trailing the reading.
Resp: 7:04:44
